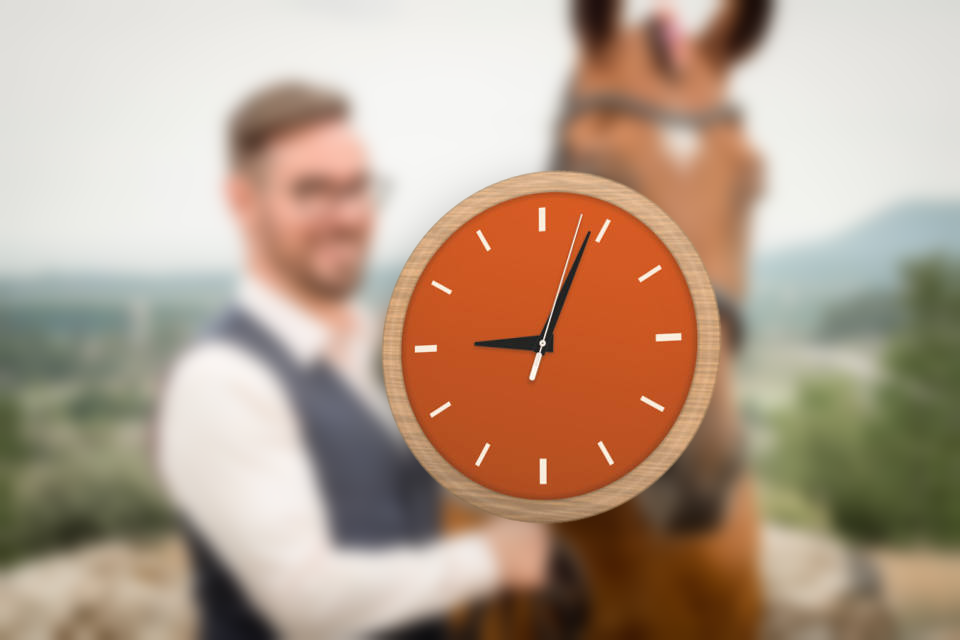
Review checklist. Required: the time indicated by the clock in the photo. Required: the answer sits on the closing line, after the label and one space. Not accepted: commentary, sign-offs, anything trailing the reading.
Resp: 9:04:03
